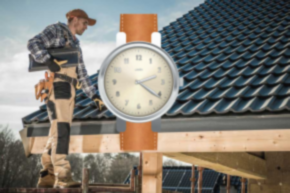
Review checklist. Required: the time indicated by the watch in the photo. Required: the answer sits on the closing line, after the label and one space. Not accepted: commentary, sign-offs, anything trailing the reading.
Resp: 2:21
